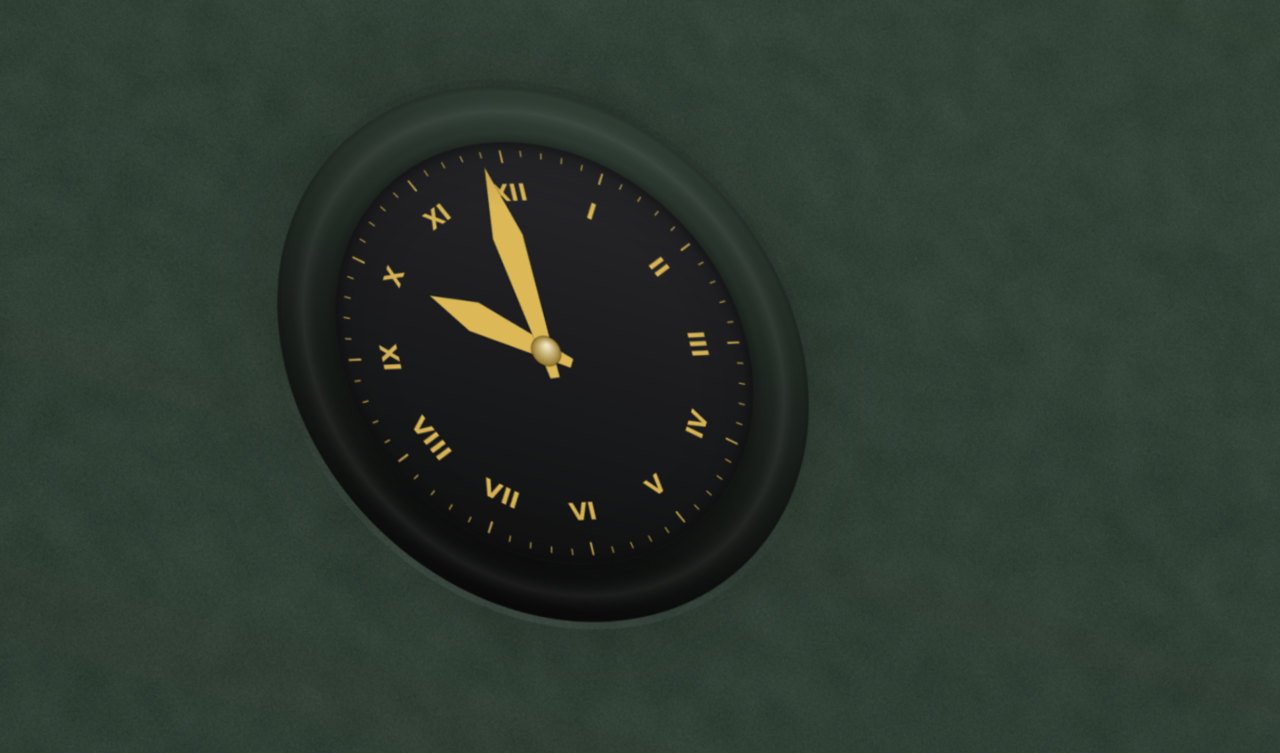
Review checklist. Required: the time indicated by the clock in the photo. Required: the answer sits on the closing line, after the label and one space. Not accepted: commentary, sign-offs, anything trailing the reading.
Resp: 9:59
